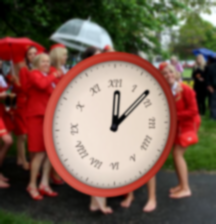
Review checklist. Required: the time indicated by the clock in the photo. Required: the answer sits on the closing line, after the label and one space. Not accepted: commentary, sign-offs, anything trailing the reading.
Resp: 12:08
